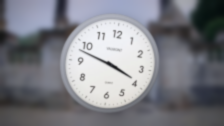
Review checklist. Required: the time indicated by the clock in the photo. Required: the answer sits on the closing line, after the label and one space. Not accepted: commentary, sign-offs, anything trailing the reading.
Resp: 3:48
